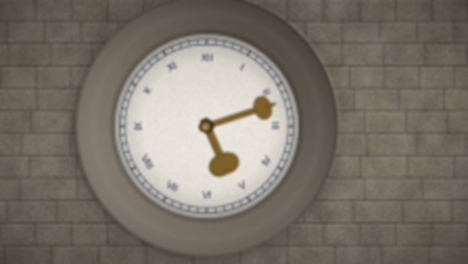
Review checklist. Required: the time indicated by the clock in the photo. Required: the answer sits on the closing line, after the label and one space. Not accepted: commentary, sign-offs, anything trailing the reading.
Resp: 5:12
